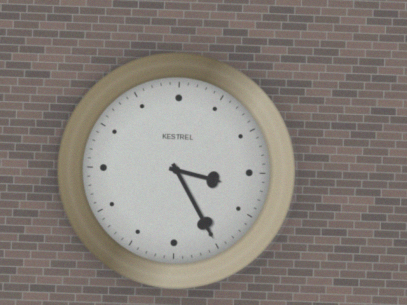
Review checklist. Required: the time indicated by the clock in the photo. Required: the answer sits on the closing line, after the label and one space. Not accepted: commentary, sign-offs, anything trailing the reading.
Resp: 3:25
